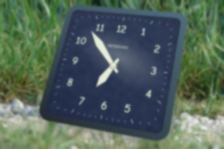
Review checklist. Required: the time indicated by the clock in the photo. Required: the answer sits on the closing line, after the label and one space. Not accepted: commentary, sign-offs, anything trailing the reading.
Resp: 6:53
